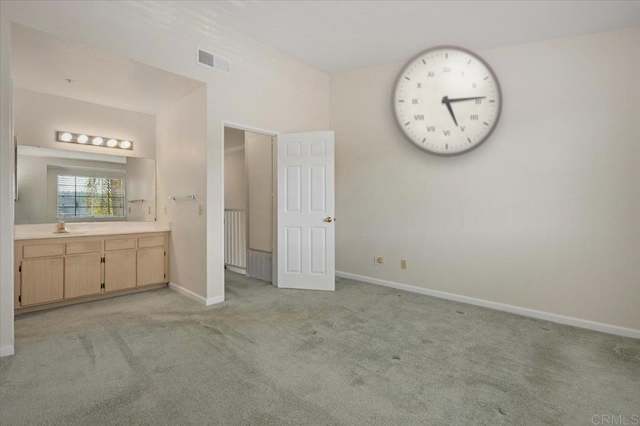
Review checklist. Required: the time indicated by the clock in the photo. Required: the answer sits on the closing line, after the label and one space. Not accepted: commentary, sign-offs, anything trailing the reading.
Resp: 5:14
